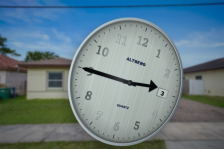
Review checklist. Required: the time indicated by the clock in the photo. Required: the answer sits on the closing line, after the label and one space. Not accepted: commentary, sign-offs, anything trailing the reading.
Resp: 2:45
